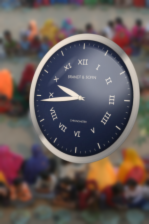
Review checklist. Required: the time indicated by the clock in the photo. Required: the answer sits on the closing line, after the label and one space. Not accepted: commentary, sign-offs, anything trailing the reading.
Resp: 9:44
